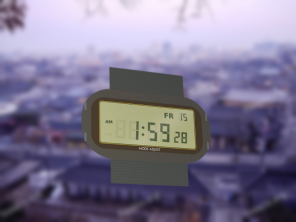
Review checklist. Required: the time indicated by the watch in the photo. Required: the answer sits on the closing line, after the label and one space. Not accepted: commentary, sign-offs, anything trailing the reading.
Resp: 1:59:28
